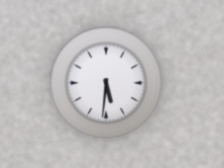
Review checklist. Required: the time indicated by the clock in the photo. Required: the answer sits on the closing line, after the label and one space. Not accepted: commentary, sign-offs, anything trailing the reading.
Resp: 5:31
